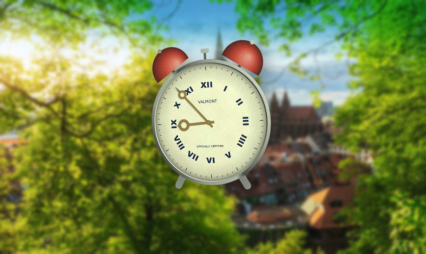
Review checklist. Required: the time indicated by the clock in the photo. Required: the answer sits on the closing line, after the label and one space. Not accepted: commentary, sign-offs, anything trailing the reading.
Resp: 8:53
